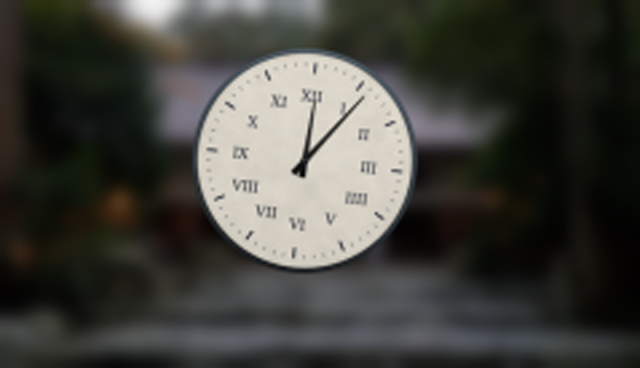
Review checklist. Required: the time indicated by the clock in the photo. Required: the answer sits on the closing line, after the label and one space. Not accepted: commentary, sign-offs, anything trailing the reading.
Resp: 12:06
